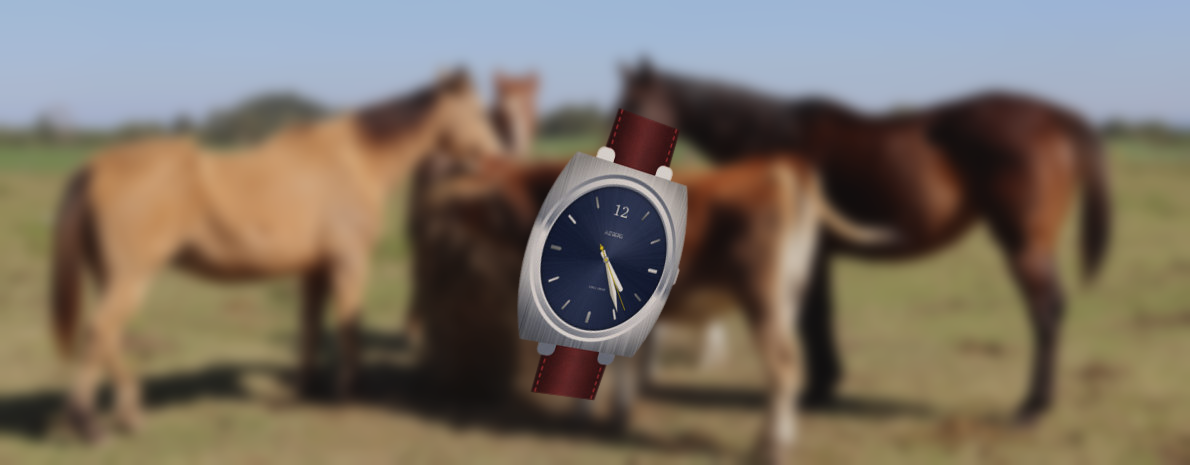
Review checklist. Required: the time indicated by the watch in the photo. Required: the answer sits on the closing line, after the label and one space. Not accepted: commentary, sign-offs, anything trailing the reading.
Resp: 4:24:23
